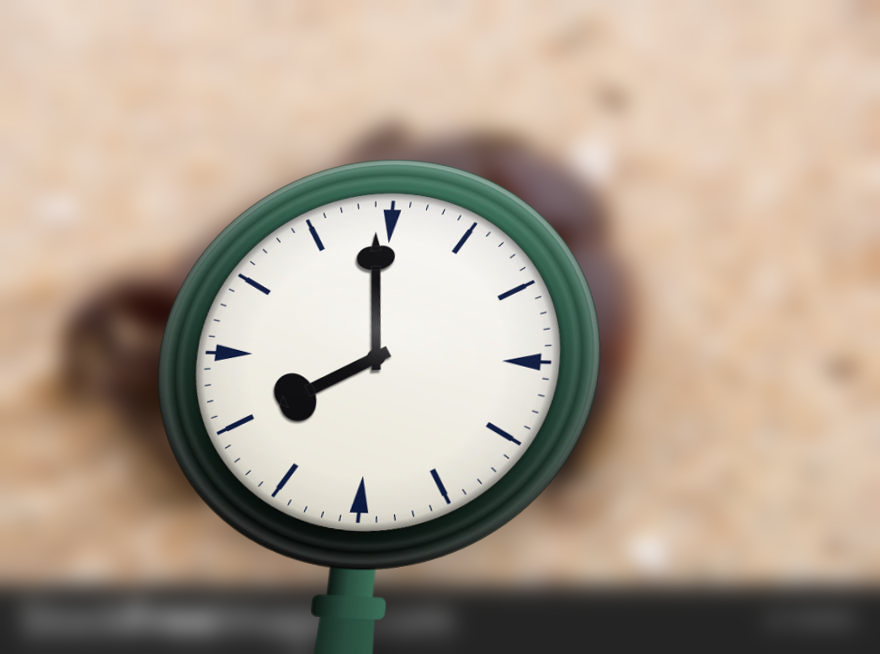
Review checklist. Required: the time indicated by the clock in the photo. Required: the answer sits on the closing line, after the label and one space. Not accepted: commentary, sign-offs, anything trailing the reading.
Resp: 7:59
